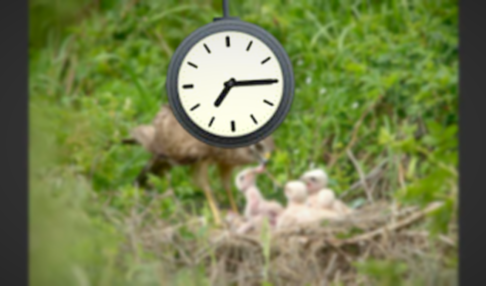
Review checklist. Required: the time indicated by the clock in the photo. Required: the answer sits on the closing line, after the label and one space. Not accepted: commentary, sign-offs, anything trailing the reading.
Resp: 7:15
